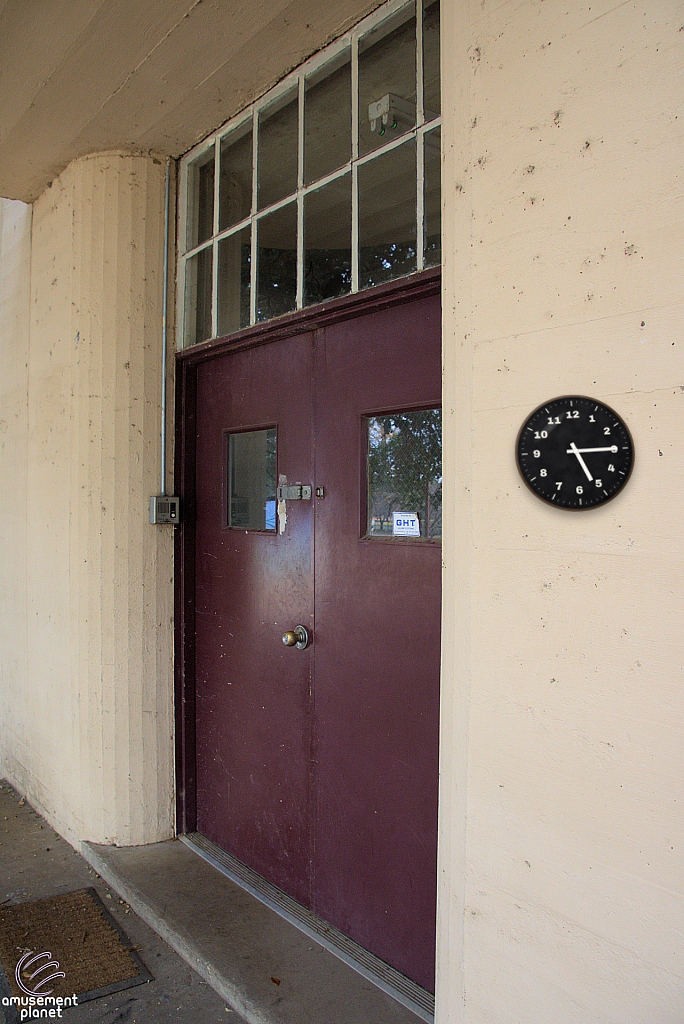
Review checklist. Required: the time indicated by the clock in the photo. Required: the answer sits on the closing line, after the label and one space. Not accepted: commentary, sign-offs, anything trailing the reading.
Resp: 5:15
